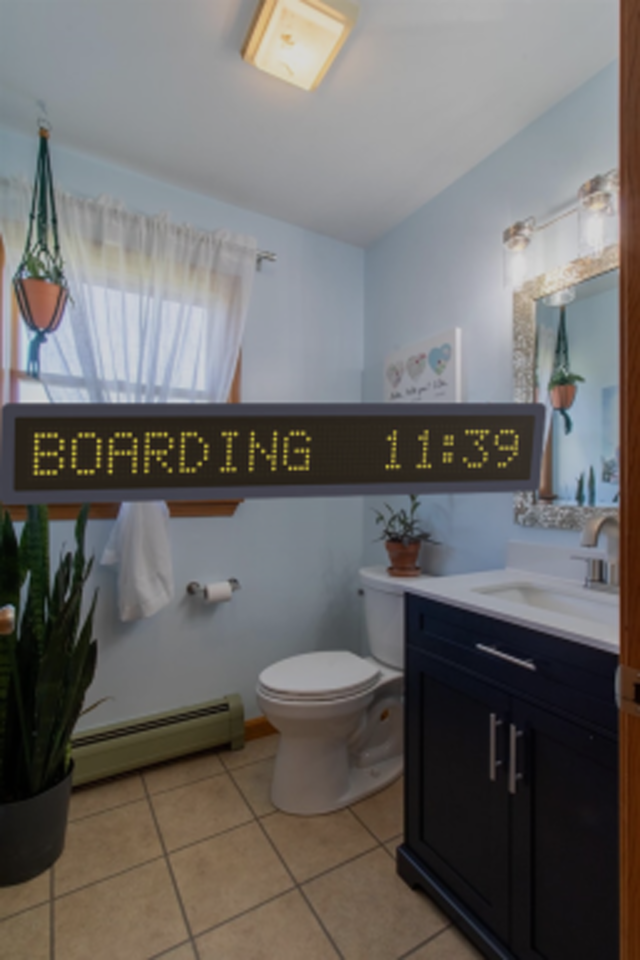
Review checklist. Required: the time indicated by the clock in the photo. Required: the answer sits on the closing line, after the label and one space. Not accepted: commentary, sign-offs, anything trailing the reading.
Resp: 11:39
